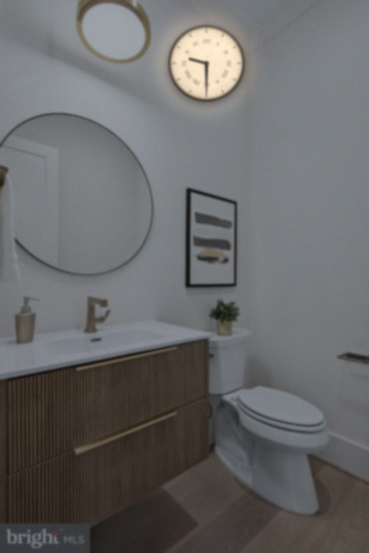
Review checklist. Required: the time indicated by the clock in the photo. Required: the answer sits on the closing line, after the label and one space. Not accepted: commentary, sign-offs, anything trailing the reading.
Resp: 9:30
